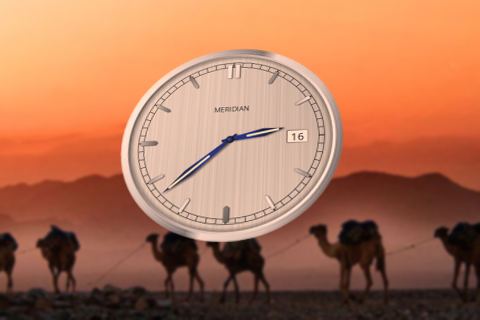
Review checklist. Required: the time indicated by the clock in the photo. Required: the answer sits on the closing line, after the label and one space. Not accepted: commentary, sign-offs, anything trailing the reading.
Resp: 2:38
